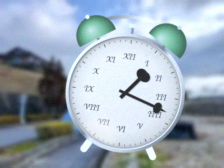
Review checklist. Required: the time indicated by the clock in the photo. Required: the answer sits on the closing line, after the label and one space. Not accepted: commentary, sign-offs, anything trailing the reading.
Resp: 1:18
